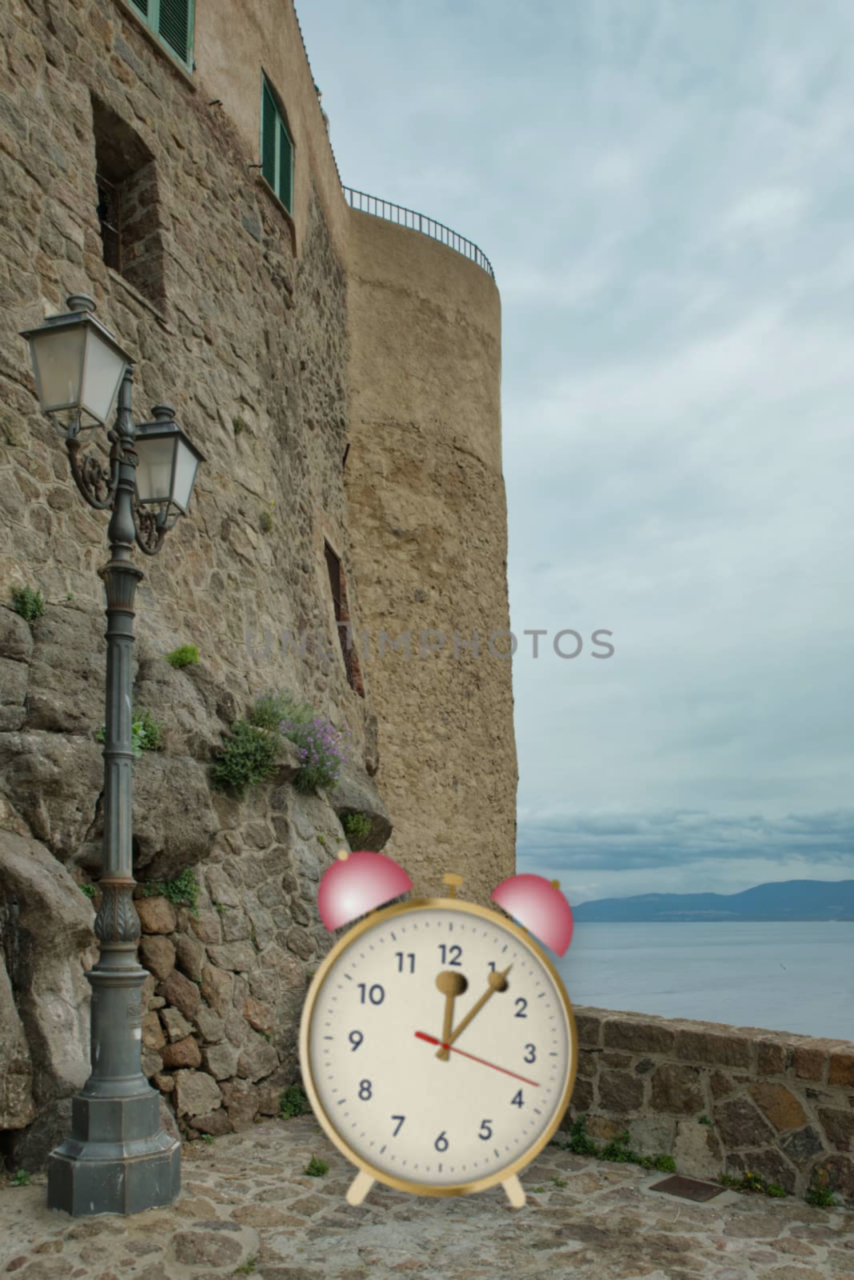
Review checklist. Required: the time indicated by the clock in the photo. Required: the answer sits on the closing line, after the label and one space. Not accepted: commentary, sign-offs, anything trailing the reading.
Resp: 12:06:18
